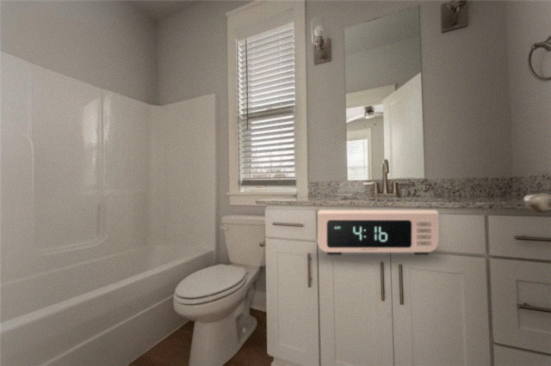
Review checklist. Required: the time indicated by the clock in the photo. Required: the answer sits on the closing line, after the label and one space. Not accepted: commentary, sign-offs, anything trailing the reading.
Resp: 4:16
